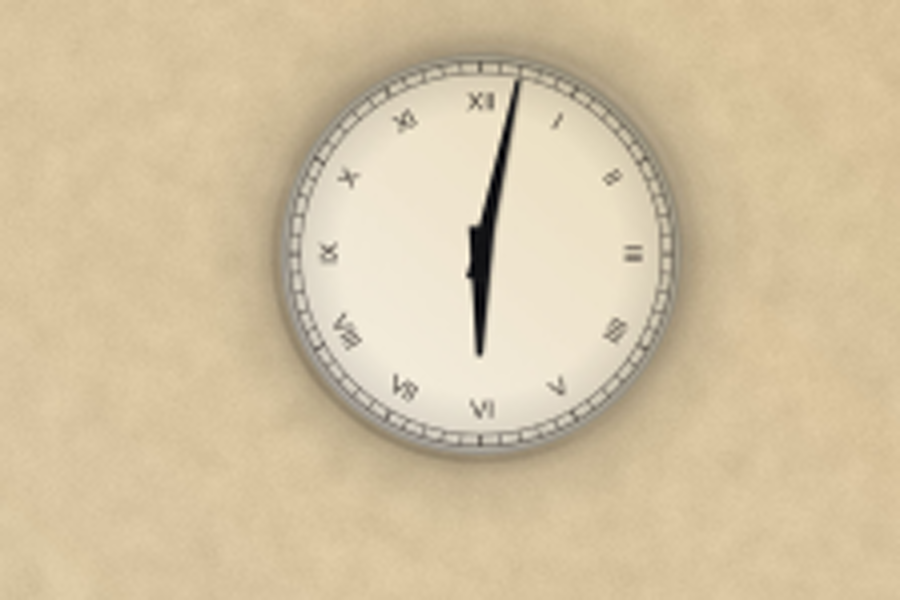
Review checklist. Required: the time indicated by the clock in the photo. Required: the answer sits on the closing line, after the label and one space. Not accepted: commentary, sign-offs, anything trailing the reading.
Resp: 6:02
